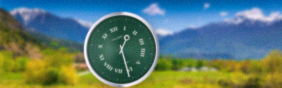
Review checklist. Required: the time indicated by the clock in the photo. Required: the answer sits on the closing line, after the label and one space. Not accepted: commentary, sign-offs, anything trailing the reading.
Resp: 1:31
